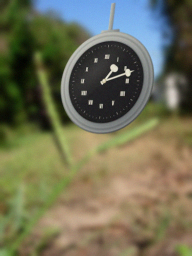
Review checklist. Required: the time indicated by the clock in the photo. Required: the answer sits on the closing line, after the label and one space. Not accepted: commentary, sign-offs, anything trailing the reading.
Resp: 1:12
